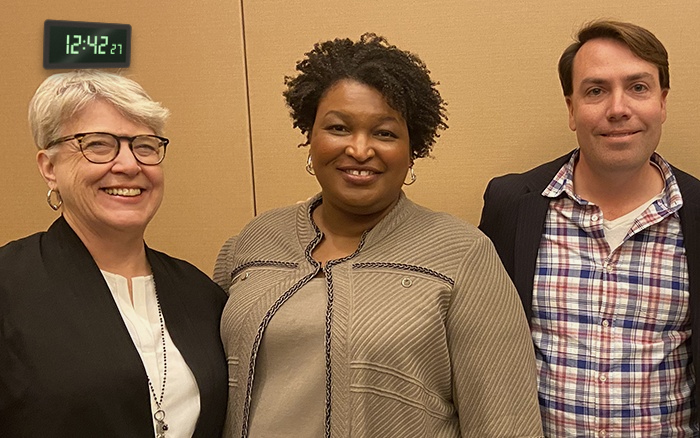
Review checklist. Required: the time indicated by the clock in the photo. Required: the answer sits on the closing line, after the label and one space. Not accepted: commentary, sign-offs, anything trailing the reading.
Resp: 12:42:27
